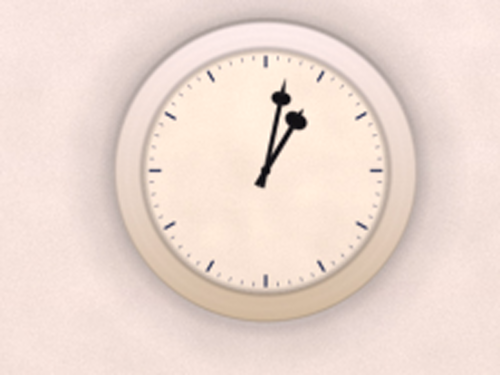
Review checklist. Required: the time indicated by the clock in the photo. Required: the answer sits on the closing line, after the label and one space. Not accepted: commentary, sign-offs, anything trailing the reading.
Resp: 1:02
